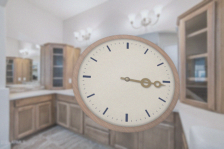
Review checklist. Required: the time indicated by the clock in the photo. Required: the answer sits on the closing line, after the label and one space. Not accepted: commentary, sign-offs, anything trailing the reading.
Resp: 3:16
